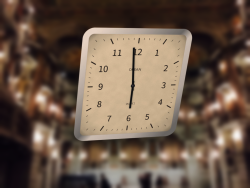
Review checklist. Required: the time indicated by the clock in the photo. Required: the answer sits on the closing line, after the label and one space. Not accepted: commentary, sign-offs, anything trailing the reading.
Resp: 5:59
